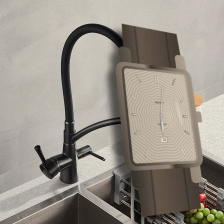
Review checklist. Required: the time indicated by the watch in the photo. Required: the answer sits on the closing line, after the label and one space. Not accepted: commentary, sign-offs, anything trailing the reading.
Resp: 6:02
